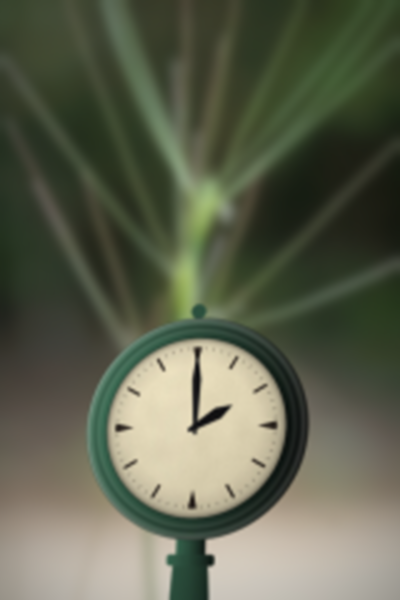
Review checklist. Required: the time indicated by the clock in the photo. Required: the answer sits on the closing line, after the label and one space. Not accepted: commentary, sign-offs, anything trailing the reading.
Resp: 2:00
